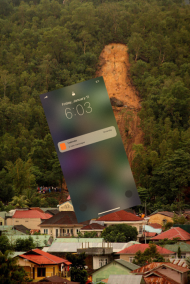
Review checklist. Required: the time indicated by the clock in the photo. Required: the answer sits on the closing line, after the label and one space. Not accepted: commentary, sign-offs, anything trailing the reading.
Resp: 6:03
